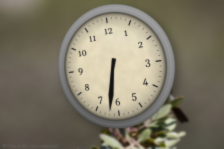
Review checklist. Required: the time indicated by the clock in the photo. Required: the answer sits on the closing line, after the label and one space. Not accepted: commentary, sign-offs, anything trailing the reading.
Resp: 6:32
